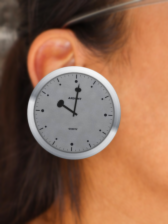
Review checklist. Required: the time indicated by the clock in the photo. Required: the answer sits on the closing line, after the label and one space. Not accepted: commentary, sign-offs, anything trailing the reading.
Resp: 10:01
